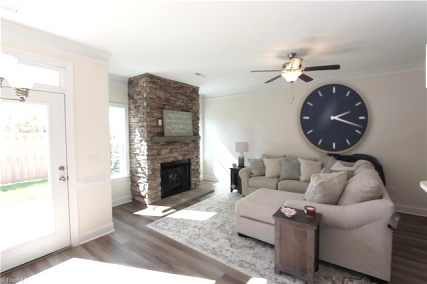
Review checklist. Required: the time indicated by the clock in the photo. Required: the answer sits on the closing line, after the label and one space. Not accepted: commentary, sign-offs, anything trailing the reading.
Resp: 2:18
